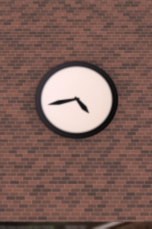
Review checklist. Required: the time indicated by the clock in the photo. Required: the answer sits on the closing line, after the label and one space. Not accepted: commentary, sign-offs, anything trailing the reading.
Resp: 4:43
